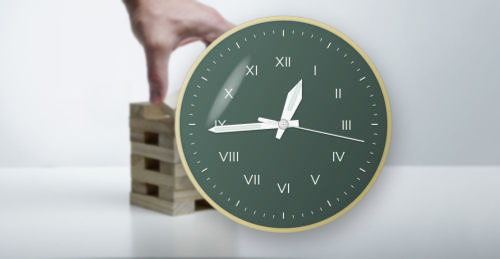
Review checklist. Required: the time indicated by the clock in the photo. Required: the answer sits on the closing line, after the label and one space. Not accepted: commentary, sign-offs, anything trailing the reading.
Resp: 12:44:17
